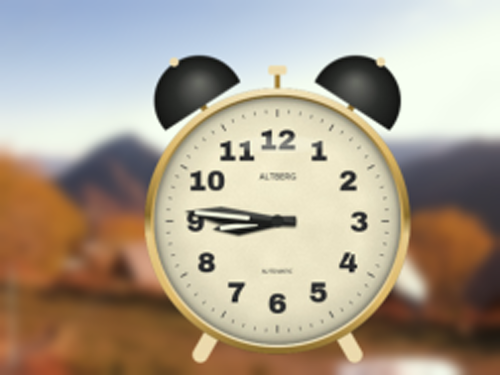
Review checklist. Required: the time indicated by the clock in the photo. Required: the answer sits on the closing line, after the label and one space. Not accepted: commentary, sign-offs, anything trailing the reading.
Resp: 8:46
